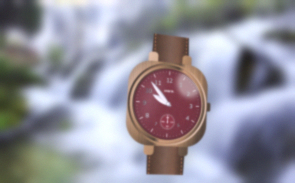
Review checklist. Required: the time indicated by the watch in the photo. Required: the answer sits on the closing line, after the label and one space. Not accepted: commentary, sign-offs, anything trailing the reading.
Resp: 9:53
